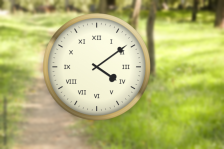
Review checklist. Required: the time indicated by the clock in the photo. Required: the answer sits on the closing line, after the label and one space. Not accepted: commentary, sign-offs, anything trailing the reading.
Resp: 4:09
